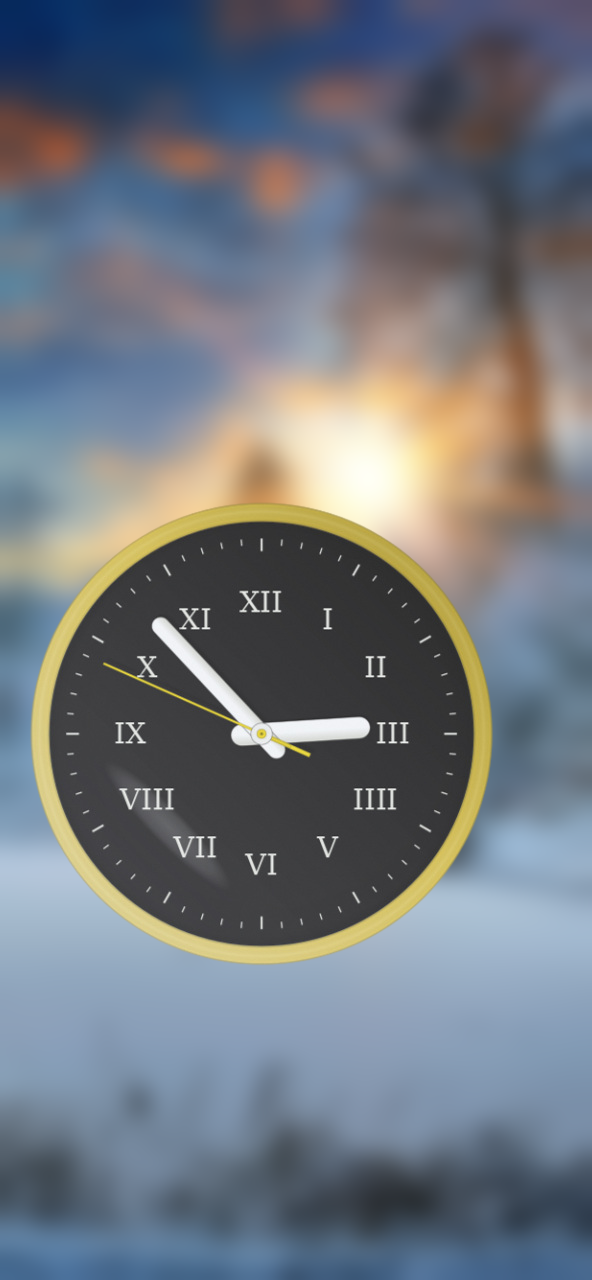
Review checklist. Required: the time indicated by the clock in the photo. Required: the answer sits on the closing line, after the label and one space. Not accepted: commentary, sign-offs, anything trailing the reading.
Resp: 2:52:49
